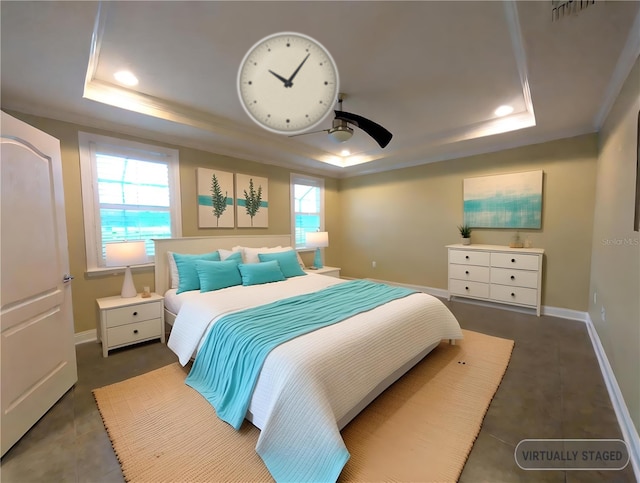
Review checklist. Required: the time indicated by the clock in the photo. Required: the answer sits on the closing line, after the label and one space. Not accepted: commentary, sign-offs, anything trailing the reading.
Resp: 10:06
